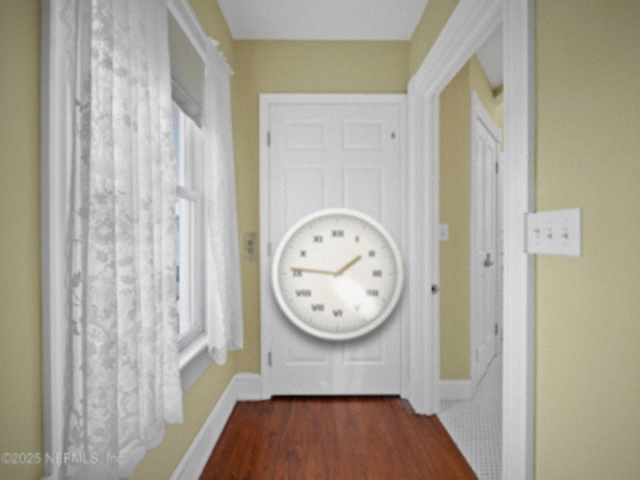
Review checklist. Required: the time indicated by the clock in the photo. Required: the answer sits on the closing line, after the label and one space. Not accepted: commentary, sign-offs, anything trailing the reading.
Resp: 1:46
